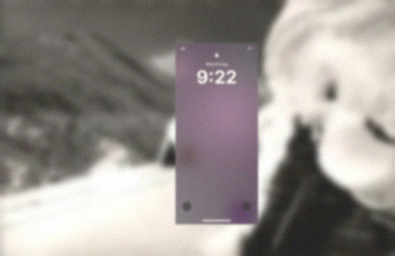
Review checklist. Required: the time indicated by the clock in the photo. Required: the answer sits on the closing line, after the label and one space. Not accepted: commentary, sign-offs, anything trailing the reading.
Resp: 9:22
